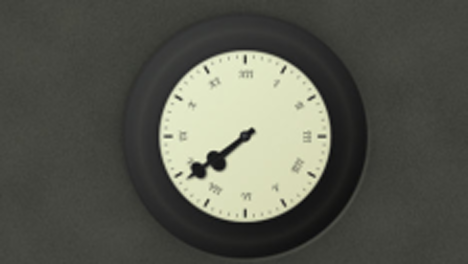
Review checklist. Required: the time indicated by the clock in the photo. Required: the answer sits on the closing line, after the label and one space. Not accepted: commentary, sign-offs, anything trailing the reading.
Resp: 7:39
